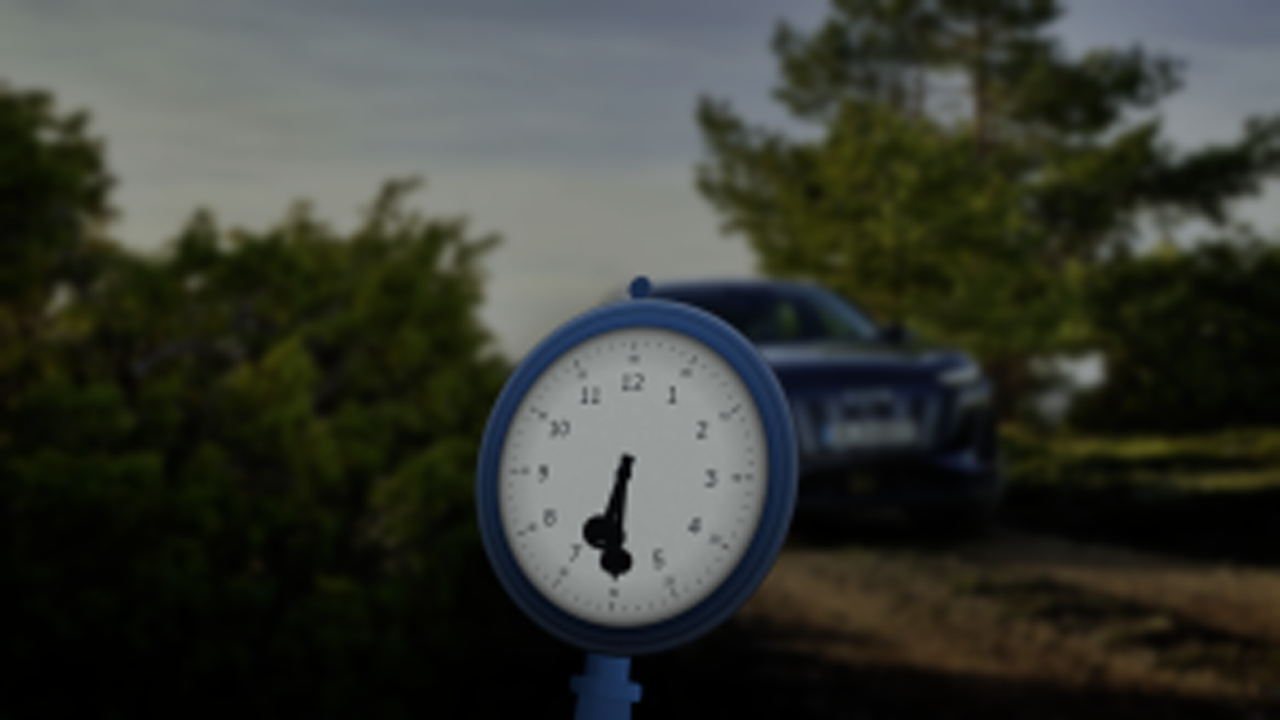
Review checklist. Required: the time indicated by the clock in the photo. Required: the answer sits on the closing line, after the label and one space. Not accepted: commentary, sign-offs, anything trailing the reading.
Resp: 6:30
